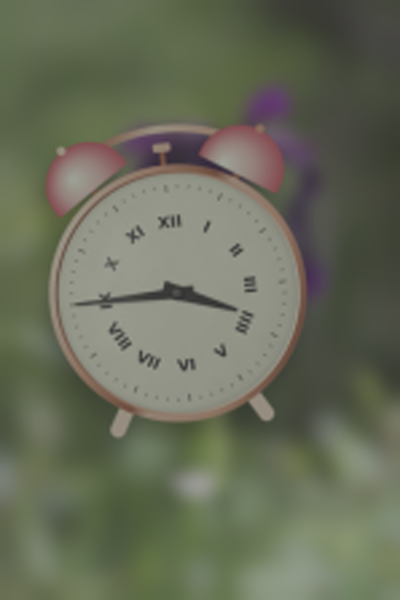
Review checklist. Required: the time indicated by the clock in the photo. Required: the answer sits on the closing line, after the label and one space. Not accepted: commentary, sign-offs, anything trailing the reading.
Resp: 3:45
